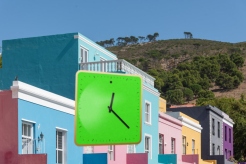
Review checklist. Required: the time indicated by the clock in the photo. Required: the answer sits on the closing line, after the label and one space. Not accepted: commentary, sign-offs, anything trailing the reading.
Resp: 12:22
